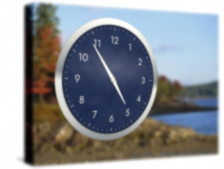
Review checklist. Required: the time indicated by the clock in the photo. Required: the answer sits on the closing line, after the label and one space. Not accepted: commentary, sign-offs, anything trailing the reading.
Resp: 4:54
